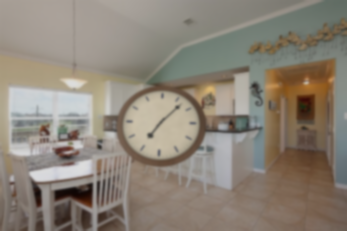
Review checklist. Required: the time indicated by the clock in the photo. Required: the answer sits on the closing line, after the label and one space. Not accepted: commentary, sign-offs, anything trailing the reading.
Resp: 7:07
